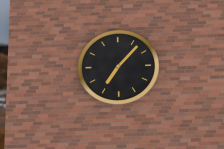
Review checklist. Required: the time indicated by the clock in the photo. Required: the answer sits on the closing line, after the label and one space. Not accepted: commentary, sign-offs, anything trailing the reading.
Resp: 7:07
